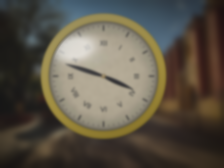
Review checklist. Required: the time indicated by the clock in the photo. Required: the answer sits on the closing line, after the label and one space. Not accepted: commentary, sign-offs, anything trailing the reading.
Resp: 3:48
